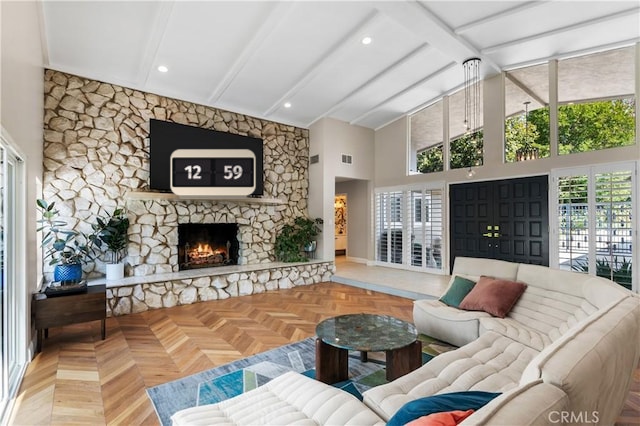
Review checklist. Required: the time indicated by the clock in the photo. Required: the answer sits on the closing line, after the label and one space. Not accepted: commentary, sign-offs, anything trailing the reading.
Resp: 12:59
